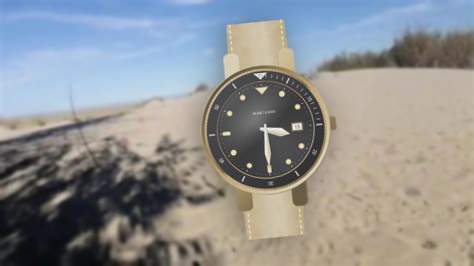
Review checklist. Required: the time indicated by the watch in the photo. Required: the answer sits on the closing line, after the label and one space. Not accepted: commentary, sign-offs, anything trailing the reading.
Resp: 3:30
